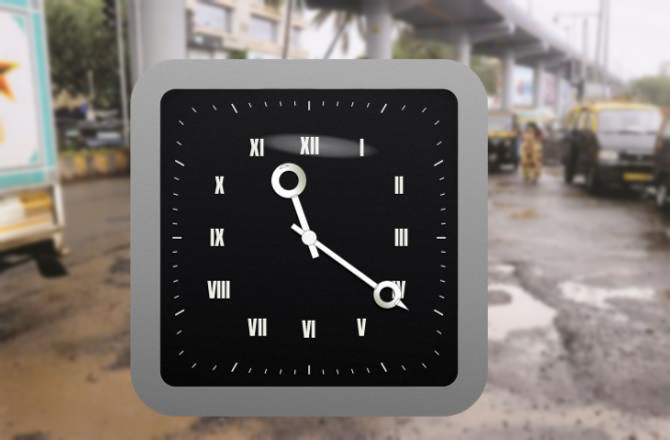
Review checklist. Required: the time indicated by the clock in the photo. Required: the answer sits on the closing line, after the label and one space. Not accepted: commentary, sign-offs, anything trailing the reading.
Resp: 11:21
